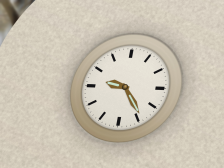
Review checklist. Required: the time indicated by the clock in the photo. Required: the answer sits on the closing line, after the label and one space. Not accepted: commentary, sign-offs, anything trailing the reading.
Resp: 9:24
